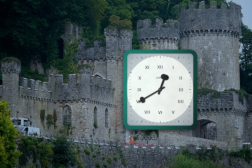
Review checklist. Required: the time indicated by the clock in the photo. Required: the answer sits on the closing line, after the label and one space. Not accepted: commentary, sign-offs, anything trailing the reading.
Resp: 12:40
